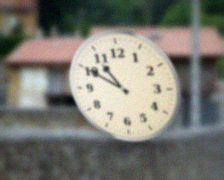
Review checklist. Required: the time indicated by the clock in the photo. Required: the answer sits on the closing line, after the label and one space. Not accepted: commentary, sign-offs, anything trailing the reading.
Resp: 10:50
